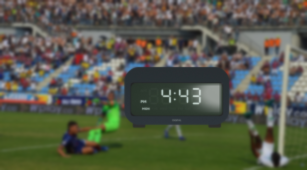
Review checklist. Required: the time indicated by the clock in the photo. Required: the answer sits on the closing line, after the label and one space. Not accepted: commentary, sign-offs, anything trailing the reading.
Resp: 4:43
